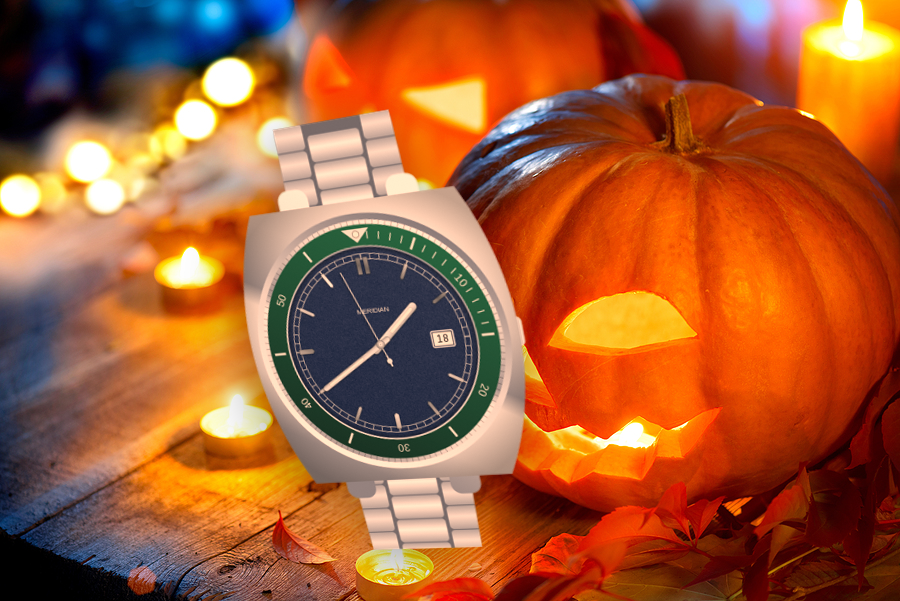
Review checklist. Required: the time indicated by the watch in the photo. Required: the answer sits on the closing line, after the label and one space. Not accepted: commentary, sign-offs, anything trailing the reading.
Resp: 1:39:57
